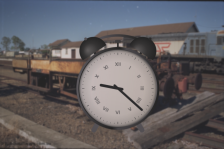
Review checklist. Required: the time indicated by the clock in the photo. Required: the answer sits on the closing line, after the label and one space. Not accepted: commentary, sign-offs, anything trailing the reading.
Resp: 9:22
